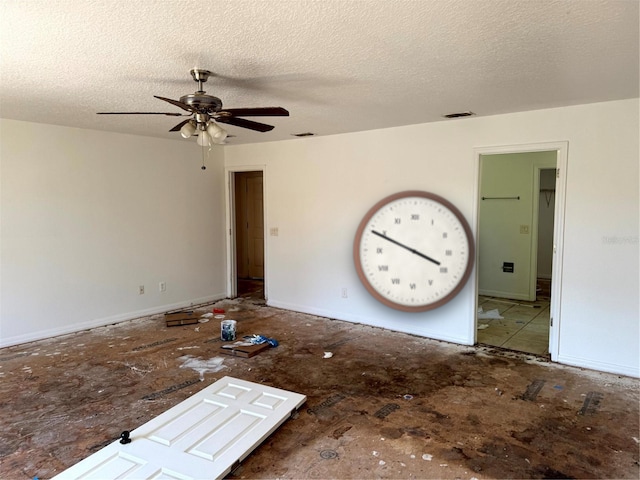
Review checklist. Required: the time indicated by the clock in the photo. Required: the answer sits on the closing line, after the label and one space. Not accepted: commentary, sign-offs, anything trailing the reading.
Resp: 3:49
